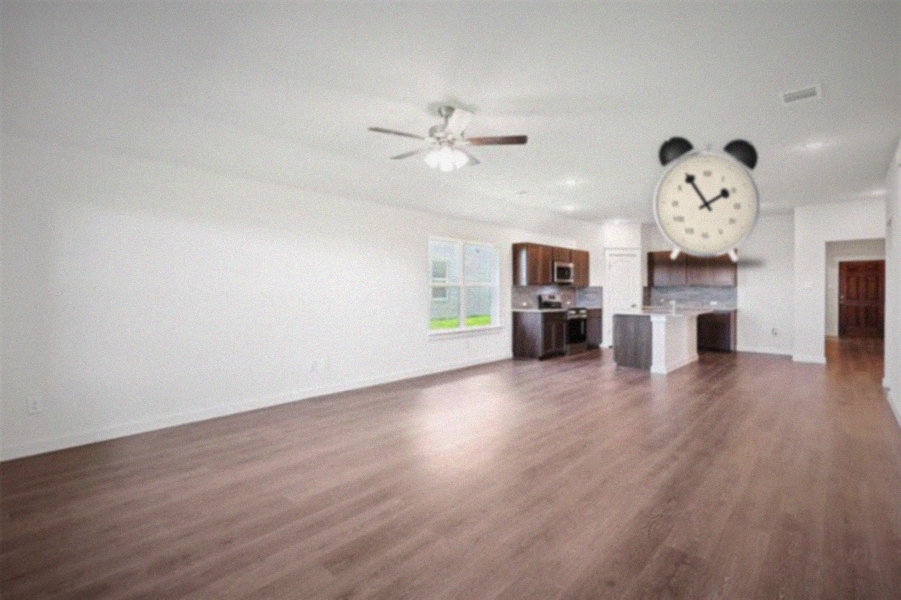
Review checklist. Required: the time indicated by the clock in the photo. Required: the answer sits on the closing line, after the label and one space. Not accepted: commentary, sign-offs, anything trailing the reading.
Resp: 1:54
